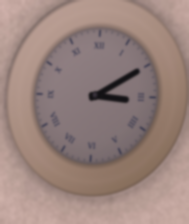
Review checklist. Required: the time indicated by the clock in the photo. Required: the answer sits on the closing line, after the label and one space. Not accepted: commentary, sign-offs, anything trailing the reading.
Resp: 3:10
